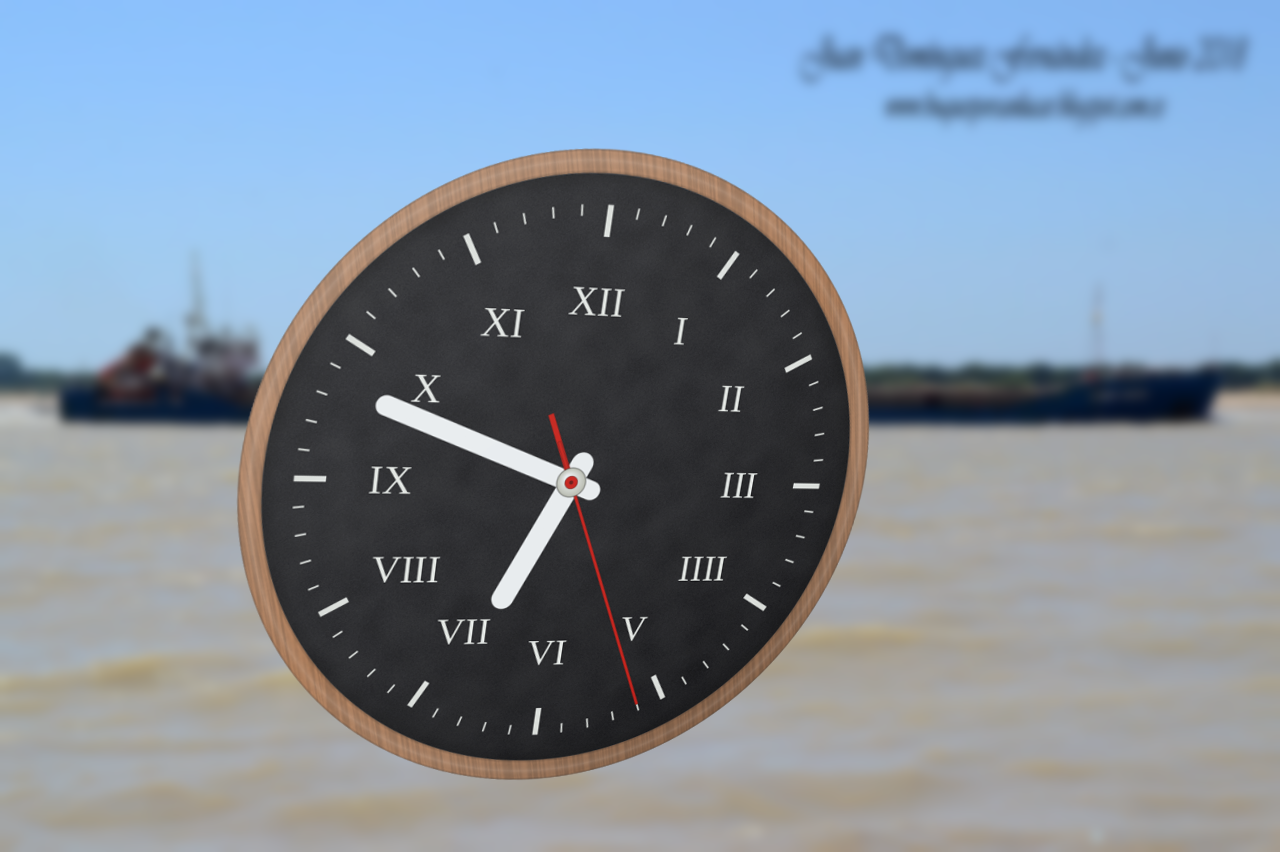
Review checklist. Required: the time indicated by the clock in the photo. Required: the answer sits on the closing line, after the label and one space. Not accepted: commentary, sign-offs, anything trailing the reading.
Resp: 6:48:26
